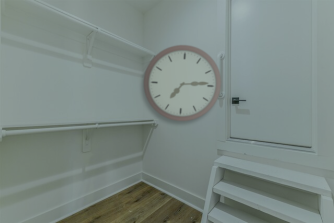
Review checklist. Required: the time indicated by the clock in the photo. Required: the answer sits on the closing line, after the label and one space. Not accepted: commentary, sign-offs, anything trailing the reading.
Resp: 7:14
